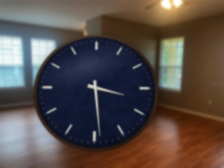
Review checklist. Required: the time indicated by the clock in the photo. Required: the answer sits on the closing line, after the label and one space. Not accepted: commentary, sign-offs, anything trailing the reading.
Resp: 3:29
